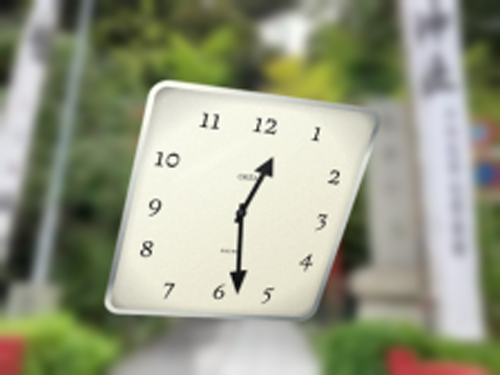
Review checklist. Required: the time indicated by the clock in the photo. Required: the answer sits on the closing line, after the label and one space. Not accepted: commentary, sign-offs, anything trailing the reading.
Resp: 12:28
